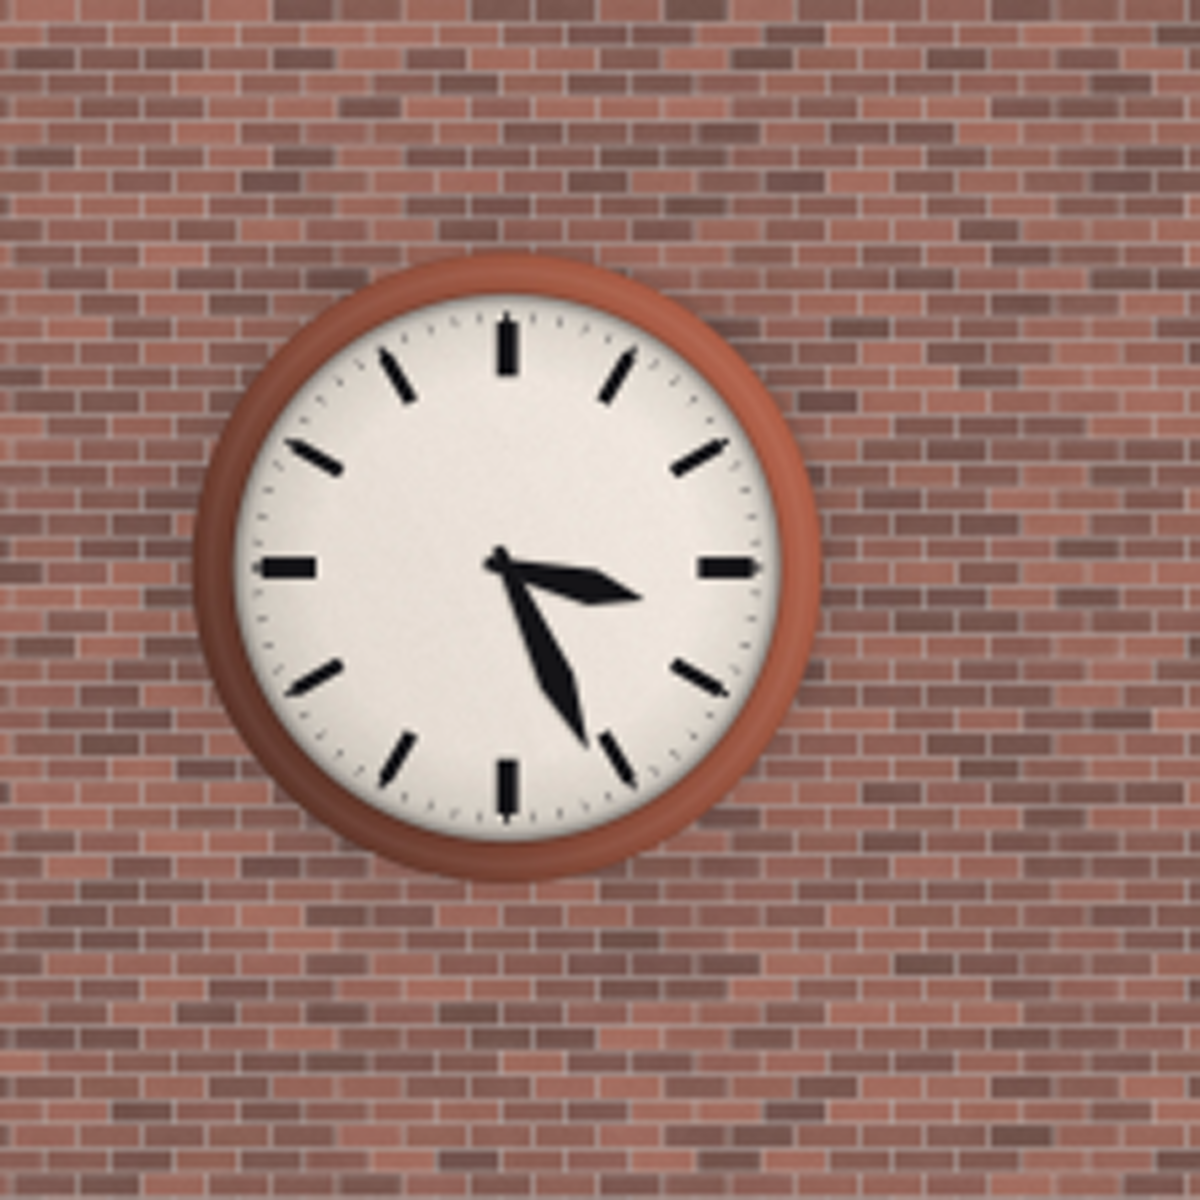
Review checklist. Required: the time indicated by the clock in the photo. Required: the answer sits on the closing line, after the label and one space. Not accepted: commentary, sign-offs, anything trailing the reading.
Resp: 3:26
